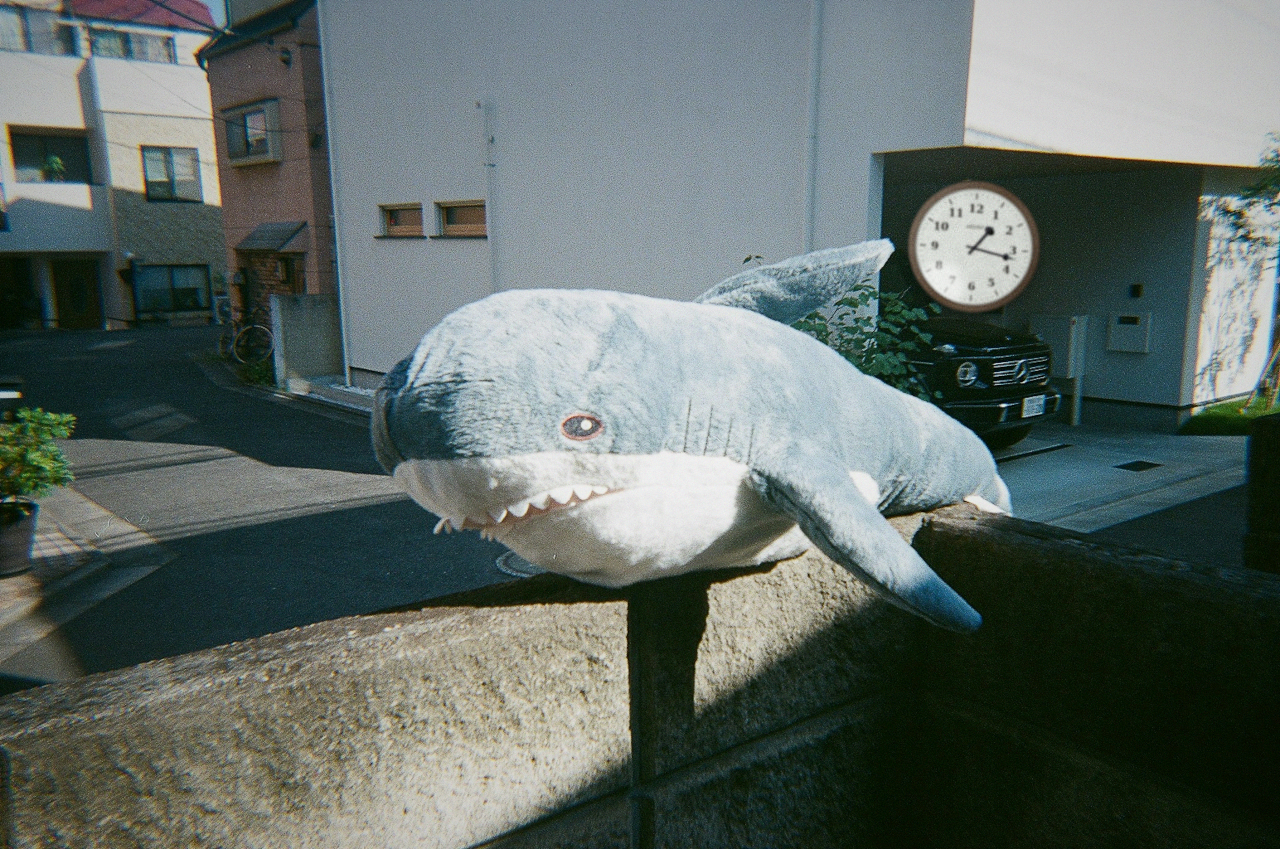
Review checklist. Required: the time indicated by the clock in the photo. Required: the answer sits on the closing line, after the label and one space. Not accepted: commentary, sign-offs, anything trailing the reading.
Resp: 1:17
